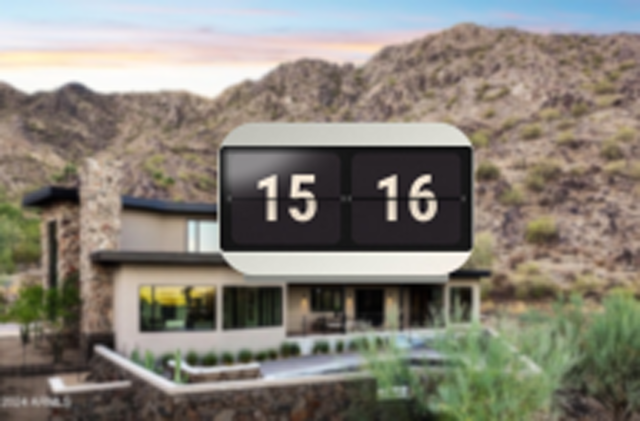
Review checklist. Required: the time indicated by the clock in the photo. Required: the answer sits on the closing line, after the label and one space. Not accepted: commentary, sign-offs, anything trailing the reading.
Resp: 15:16
